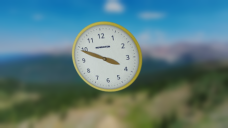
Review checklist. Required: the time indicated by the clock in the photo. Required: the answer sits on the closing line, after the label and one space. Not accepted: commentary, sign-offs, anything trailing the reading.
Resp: 3:49
